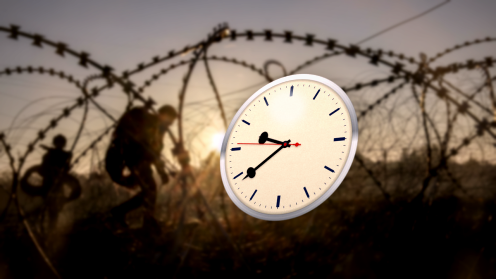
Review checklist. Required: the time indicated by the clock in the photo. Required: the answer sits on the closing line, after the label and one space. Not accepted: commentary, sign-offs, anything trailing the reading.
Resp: 9:38:46
